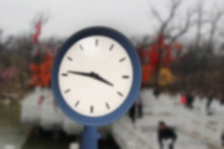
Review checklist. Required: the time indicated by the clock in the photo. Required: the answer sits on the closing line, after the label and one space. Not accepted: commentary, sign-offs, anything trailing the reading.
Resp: 3:46
